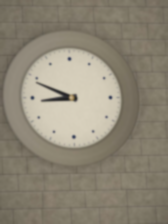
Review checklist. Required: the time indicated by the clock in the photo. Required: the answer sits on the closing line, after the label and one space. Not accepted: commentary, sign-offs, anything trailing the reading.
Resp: 8:49
